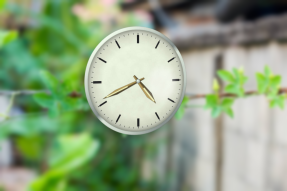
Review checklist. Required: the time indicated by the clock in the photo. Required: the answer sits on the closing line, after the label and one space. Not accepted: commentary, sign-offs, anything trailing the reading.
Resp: 4:41
